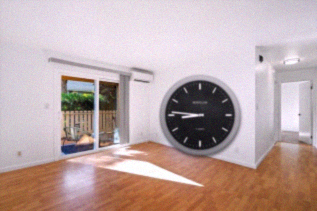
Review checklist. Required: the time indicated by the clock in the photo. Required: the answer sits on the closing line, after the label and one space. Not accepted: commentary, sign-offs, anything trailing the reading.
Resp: 8:46
